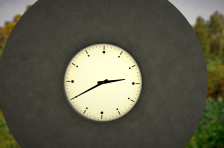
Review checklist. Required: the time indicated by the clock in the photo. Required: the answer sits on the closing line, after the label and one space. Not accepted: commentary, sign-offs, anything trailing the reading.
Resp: 2:40
